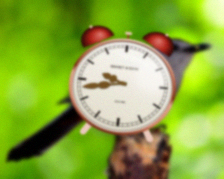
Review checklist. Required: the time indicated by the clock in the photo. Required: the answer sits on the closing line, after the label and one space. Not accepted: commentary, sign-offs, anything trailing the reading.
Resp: 9:43
